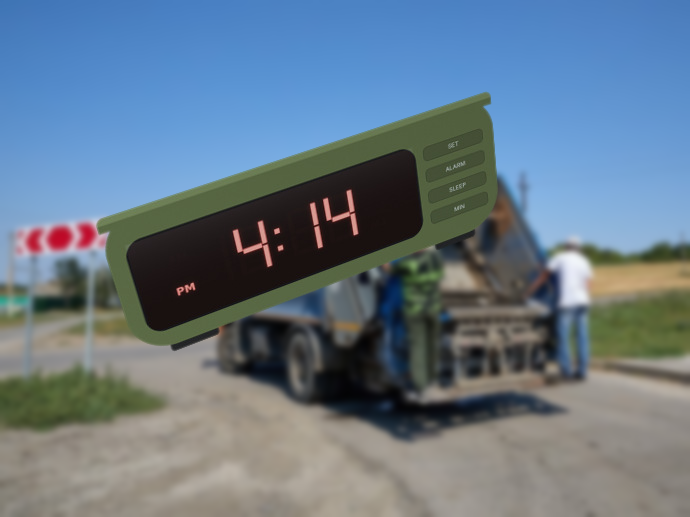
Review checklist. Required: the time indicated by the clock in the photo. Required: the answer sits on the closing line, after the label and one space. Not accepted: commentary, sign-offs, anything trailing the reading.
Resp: 4:14
